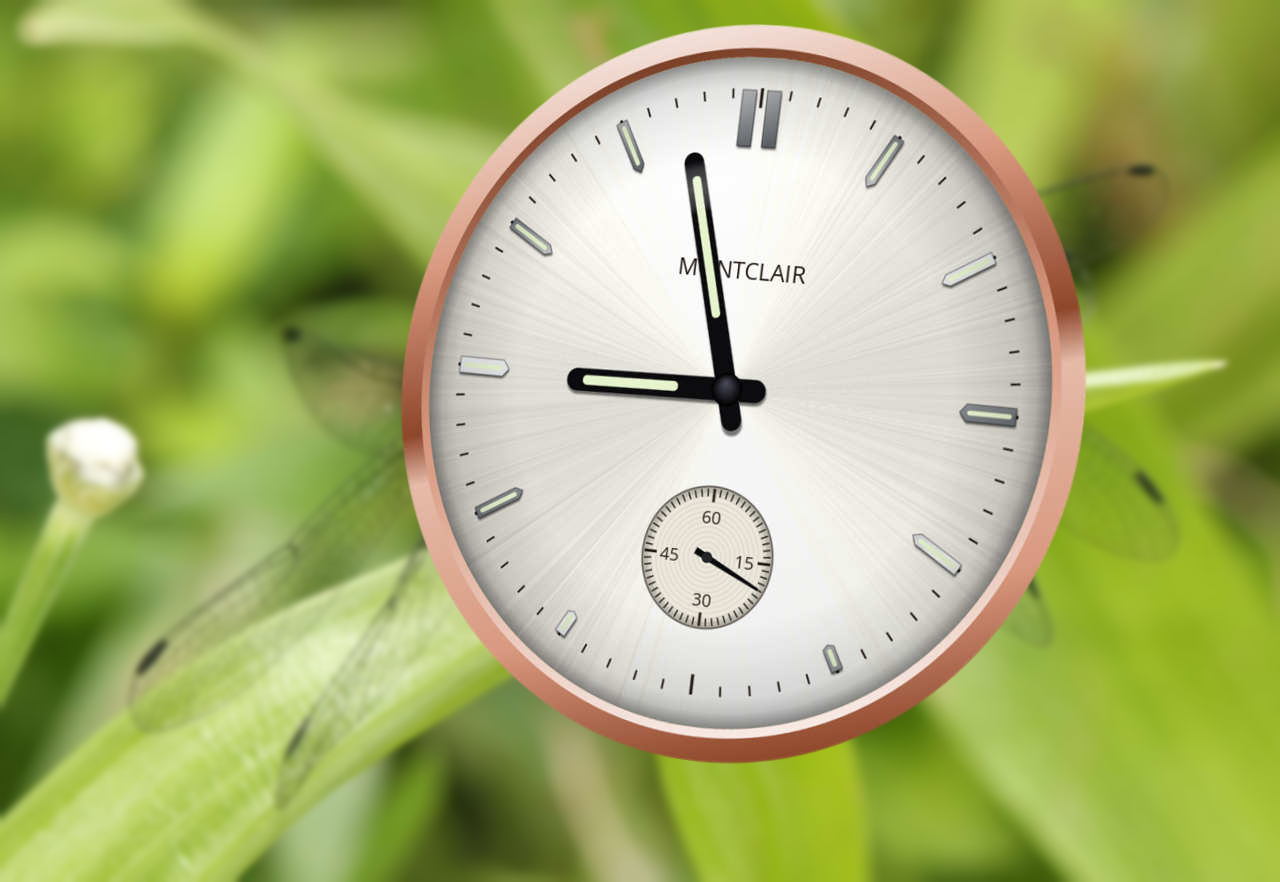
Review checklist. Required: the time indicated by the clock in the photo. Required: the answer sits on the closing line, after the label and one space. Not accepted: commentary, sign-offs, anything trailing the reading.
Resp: 8:57:19
